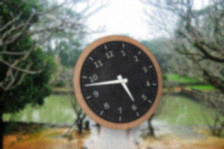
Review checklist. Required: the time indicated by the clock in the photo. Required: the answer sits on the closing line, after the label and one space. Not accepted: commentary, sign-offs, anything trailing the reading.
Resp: 5:48
